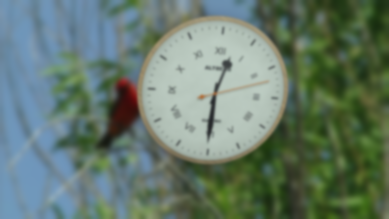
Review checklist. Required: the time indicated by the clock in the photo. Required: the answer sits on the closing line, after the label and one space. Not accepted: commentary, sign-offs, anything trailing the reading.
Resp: 12:30:12
